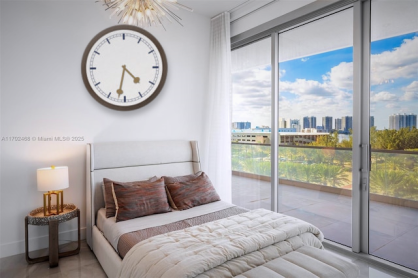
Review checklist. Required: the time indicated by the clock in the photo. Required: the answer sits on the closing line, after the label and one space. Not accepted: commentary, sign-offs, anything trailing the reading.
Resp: 4:32
